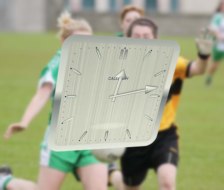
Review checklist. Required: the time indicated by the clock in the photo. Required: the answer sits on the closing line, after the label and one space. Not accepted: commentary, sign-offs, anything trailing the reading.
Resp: 12:13
